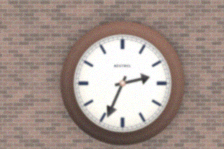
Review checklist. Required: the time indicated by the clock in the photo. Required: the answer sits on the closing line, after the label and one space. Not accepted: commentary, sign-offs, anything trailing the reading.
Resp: 2:34
